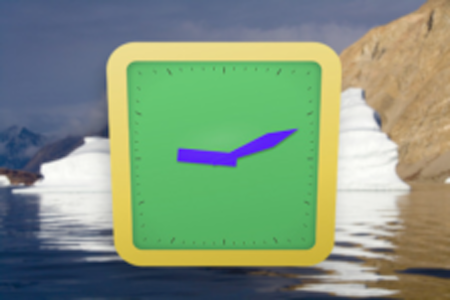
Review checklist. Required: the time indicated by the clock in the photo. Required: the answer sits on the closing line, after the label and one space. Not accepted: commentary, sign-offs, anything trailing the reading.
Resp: 9:11
